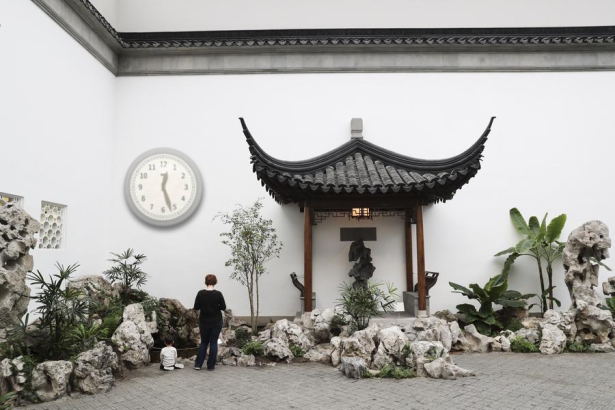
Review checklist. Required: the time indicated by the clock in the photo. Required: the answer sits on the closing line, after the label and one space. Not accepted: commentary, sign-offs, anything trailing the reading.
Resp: 12:27
